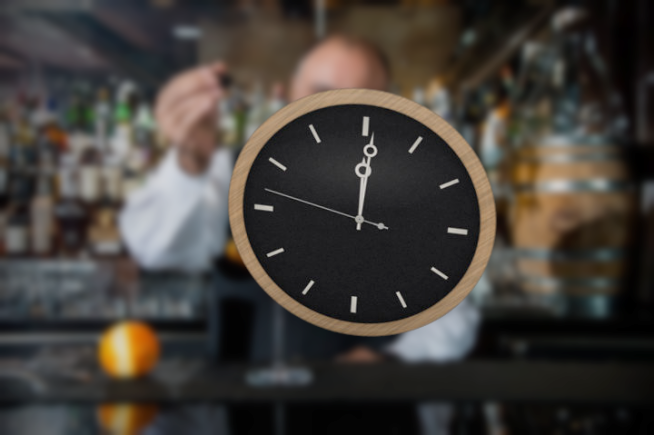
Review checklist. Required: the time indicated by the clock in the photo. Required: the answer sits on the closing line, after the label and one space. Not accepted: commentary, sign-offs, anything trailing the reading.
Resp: 12:00:47
